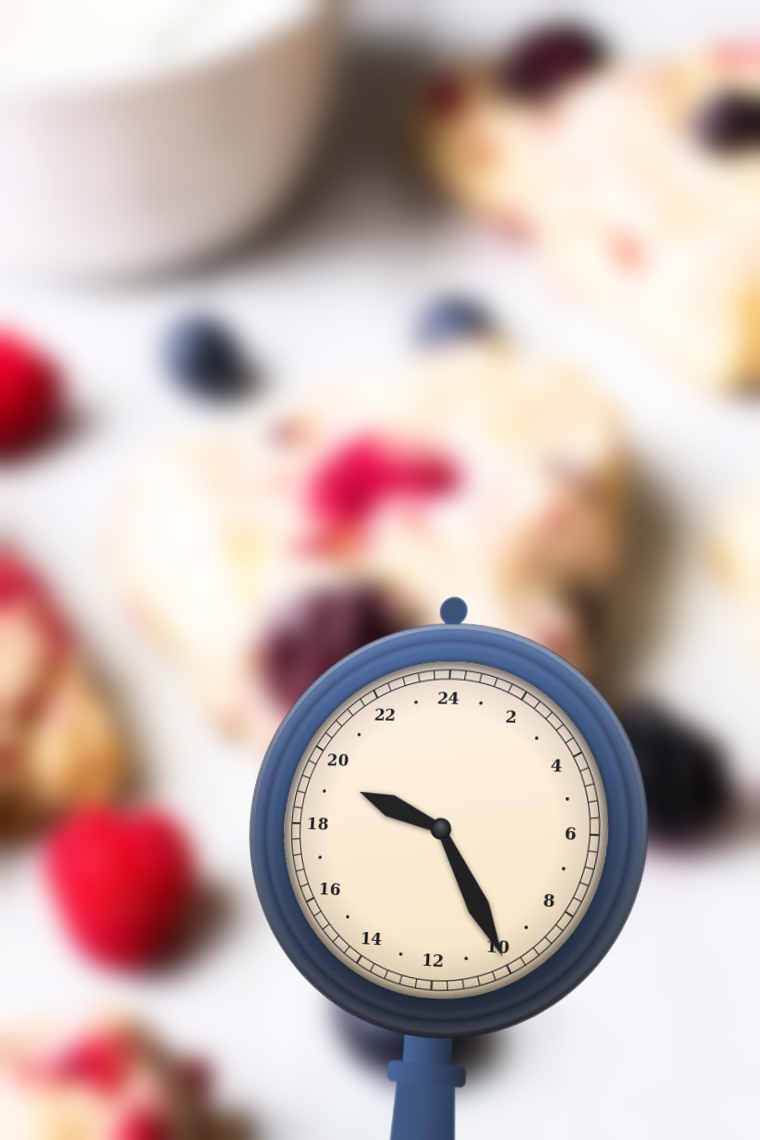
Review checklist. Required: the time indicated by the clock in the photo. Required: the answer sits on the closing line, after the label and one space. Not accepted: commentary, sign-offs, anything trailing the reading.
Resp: 19:25
